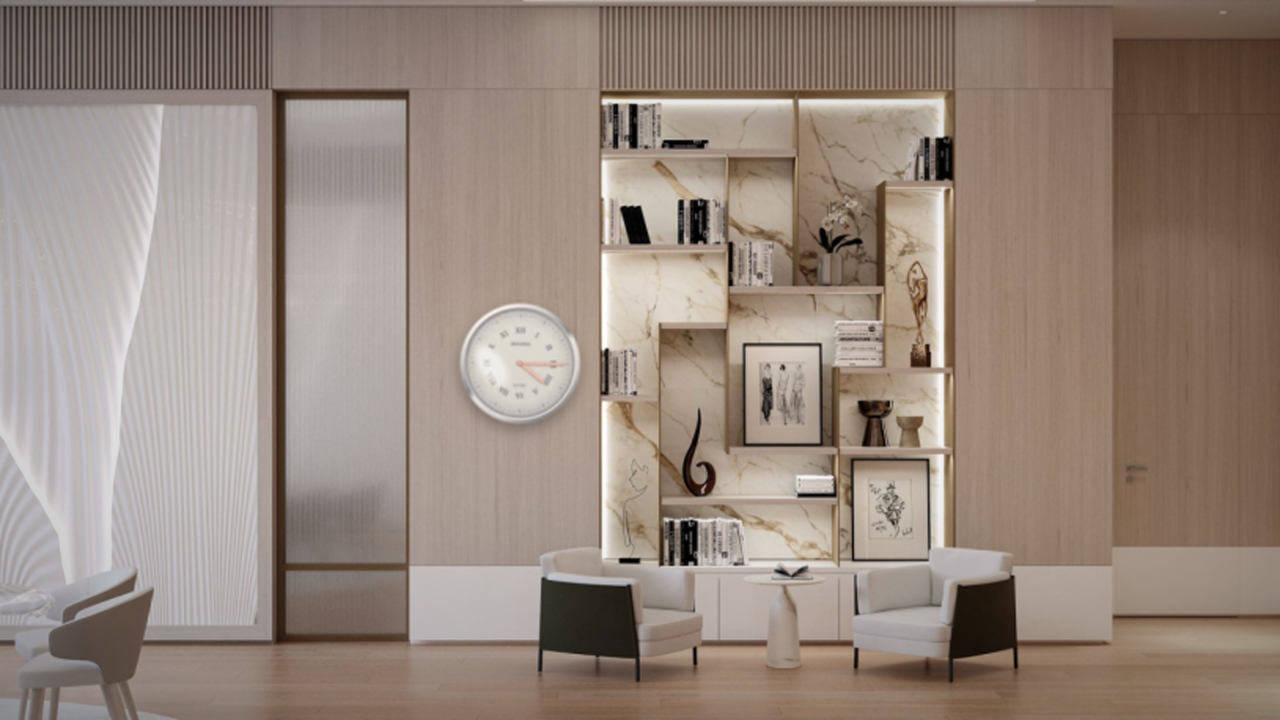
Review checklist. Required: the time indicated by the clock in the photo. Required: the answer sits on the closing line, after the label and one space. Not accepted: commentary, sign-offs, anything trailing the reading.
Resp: 4:15
